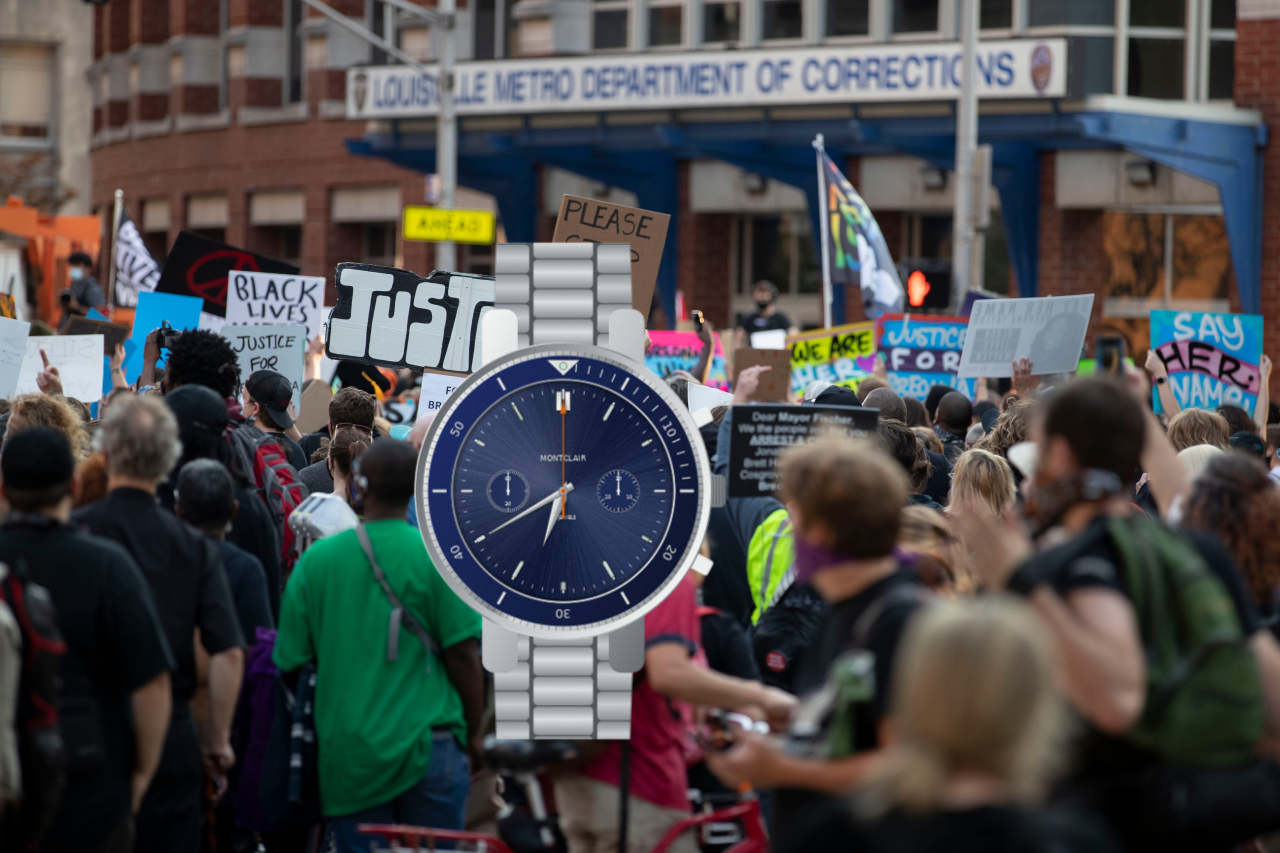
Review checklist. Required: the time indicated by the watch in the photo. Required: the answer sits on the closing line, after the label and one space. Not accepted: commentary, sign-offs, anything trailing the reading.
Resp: 6:40
